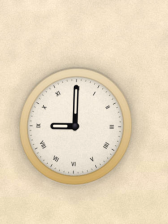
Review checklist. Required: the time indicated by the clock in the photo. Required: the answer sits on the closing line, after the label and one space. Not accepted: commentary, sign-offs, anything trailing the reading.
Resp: 9:00
